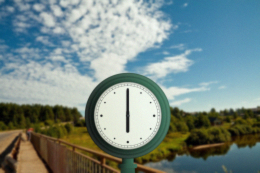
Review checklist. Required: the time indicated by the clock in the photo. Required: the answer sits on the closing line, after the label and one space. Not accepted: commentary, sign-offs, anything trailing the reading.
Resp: 6:00
